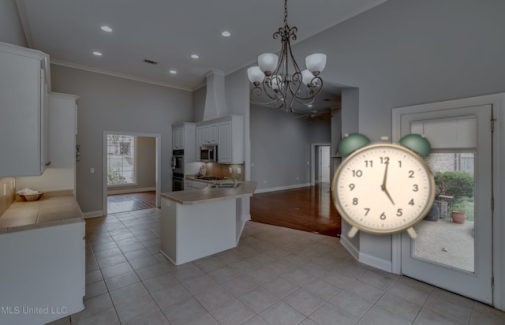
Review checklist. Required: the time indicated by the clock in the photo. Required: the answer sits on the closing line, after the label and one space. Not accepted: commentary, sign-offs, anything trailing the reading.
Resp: 5:01
